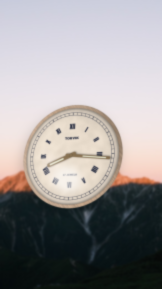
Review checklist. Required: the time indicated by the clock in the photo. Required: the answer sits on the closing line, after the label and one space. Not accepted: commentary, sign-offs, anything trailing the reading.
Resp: 8:16
